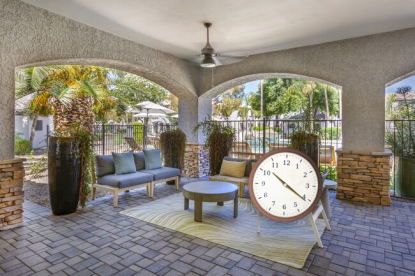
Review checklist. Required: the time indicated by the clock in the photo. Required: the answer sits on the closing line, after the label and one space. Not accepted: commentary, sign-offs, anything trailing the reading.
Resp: 10:21
